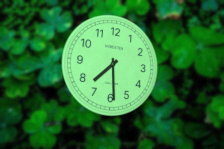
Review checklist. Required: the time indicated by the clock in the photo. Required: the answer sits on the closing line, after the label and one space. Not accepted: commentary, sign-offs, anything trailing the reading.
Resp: 7:29
